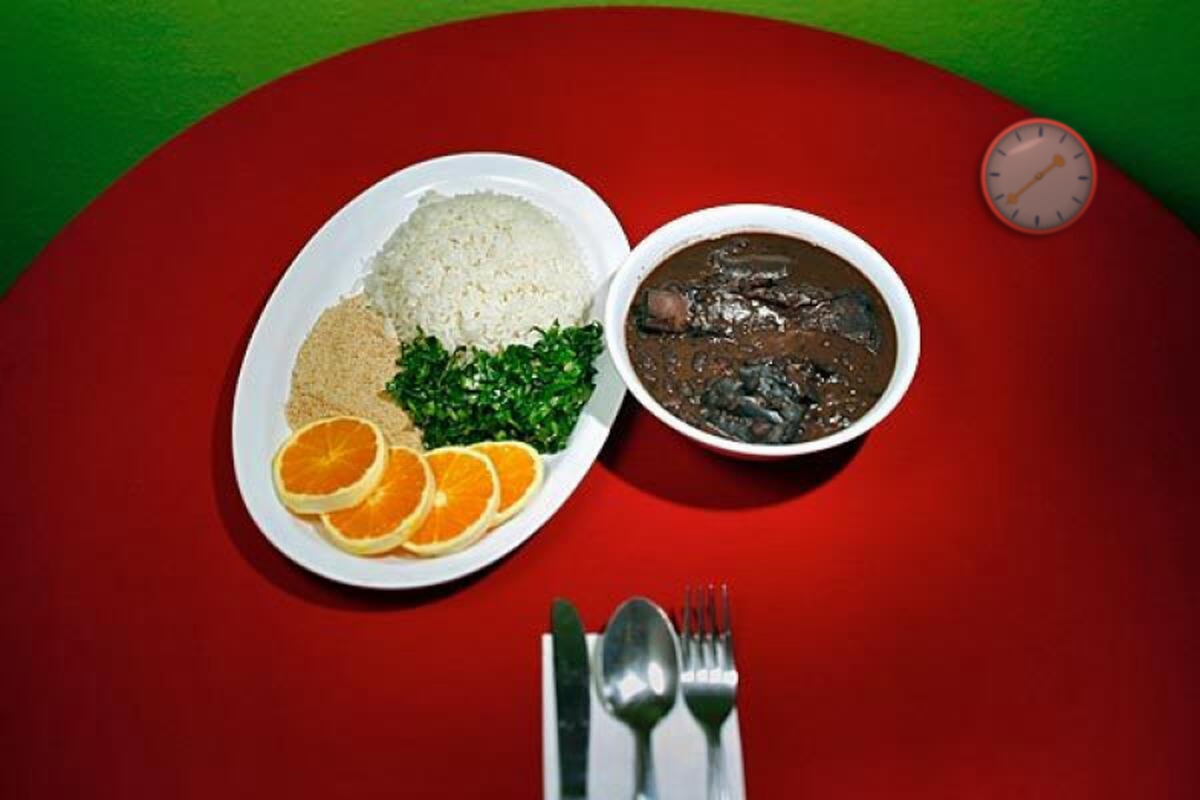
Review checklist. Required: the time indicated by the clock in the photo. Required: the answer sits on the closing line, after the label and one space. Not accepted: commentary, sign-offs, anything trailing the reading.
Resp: 1:38
